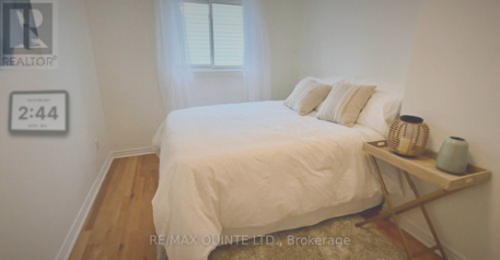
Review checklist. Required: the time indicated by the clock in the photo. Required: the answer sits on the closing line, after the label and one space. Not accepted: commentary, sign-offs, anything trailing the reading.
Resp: 2:44
